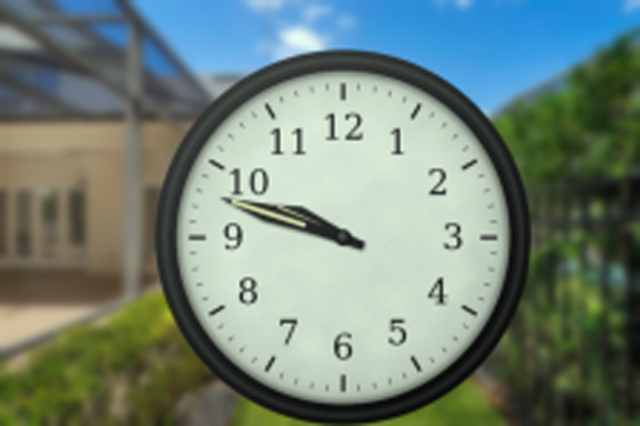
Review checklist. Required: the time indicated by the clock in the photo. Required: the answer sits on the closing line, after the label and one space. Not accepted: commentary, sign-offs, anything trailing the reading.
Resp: 9:48
